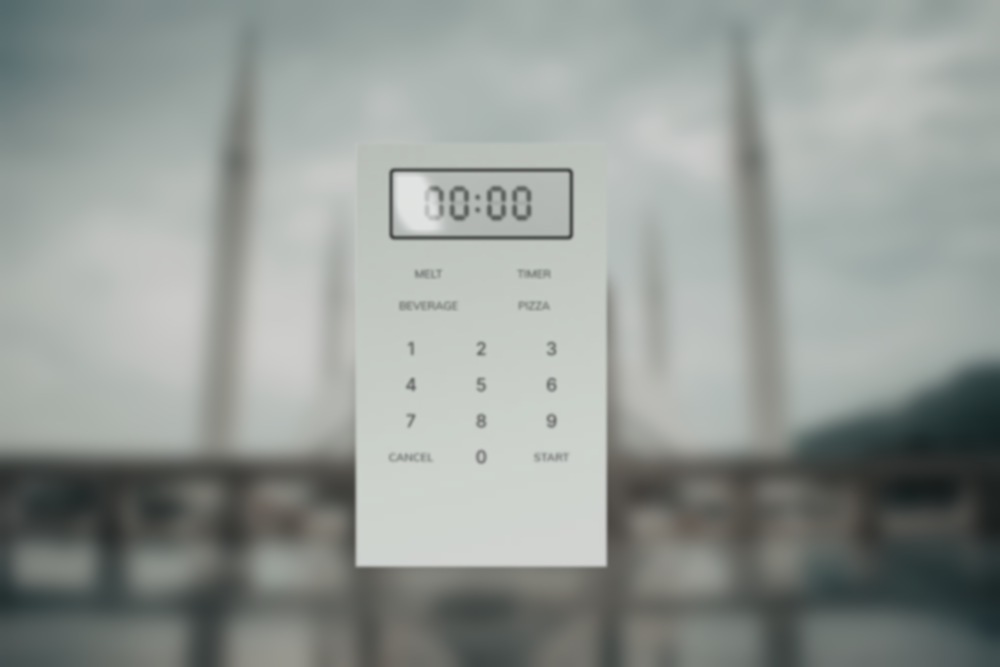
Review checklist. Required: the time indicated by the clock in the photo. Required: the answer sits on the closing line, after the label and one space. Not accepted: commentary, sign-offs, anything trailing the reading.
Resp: 0:00
